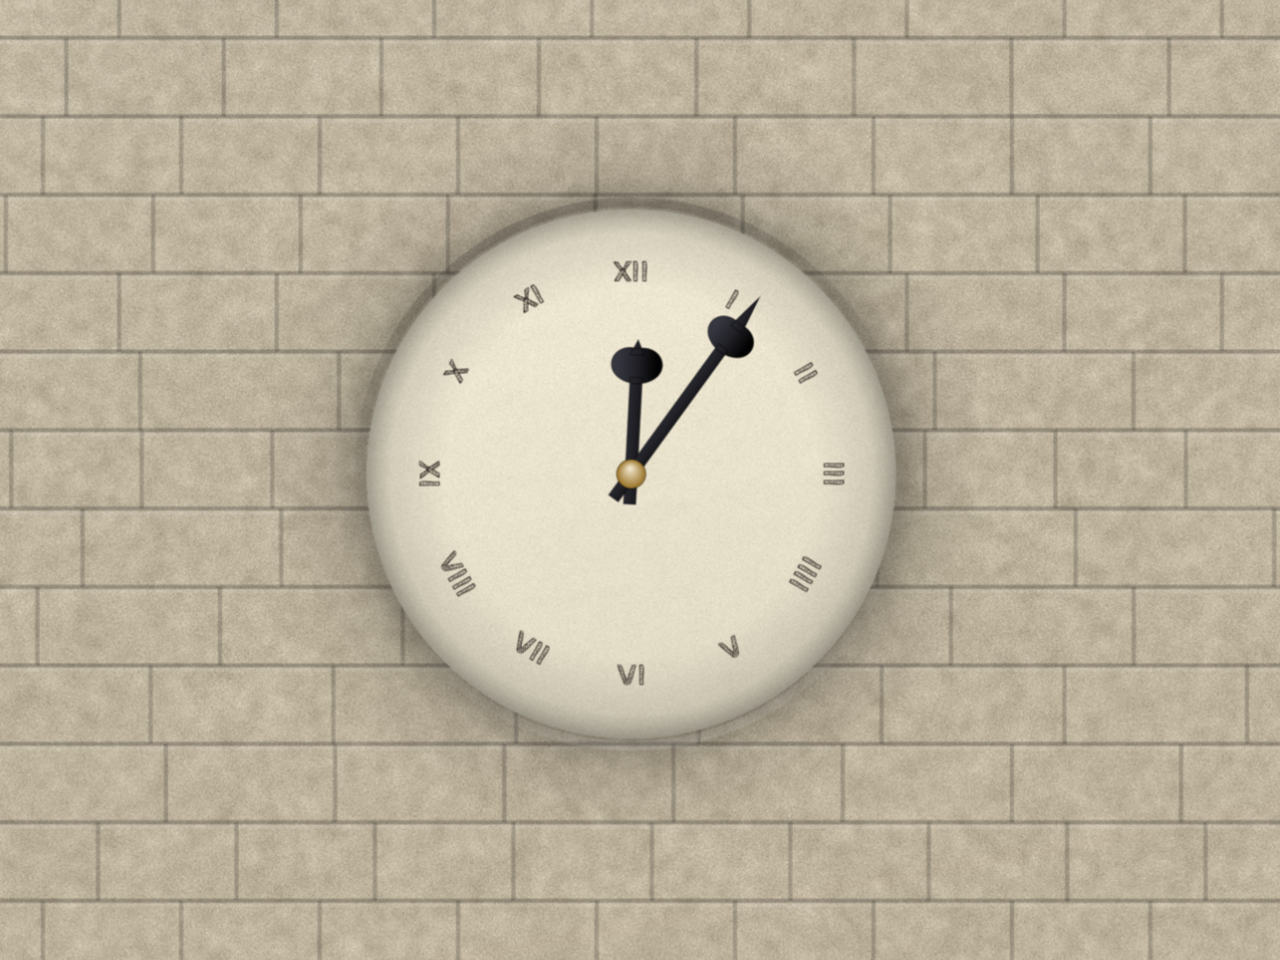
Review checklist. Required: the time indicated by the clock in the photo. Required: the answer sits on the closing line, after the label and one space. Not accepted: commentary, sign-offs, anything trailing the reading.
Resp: 12:06
